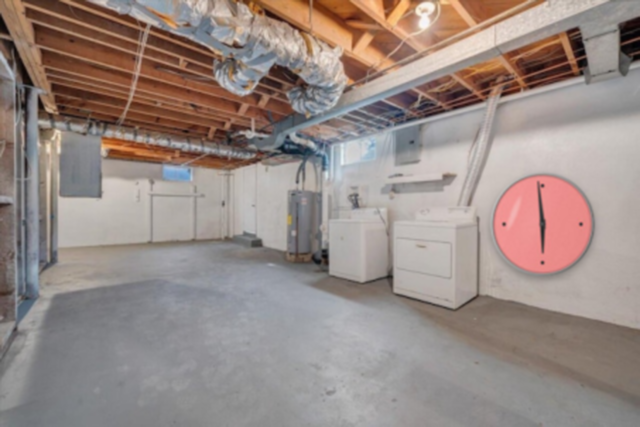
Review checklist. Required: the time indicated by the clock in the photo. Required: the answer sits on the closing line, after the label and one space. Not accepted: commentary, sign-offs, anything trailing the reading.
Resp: 5:59
